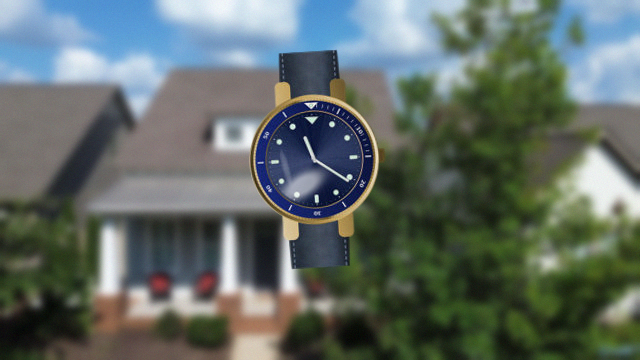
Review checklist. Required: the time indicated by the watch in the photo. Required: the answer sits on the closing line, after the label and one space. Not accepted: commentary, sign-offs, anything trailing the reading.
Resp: 11:21
